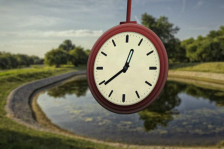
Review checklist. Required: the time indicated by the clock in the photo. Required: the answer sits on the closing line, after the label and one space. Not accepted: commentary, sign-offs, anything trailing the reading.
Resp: 12:39
